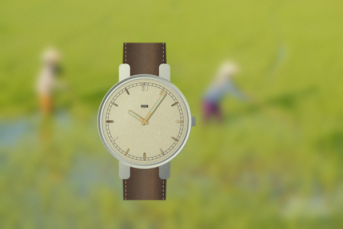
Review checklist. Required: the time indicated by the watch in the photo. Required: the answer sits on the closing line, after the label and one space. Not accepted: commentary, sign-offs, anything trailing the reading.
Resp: 10:06
